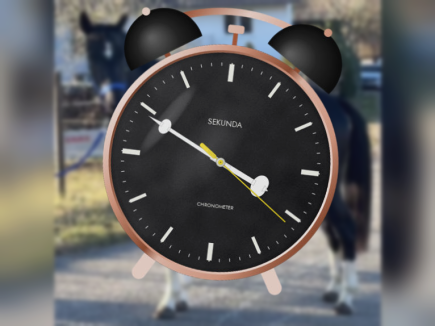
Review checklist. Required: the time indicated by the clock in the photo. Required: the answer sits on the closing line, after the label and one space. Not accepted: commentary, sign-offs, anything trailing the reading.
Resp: 3:49:21
